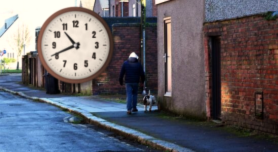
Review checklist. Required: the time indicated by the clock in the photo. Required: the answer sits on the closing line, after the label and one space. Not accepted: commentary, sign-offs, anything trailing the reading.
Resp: 10:41
